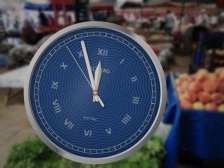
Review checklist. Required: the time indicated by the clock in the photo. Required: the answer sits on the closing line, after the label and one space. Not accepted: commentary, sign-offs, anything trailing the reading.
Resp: 11:55:53
